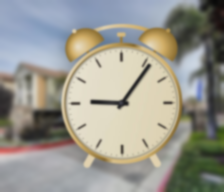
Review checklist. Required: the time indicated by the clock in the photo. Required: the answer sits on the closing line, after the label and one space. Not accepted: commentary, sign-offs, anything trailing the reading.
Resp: 9:06
